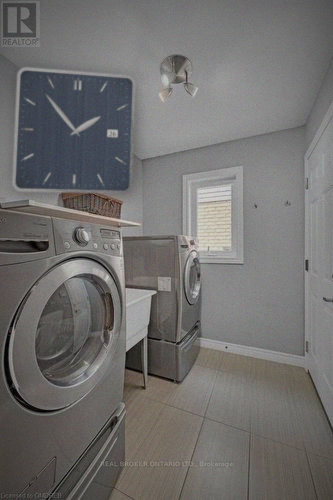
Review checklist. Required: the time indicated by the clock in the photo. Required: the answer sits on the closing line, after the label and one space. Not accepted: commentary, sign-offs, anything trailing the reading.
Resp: 1:53
